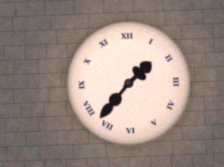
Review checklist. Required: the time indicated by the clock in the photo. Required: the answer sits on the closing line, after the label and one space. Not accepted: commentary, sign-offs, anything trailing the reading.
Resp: 1:37
